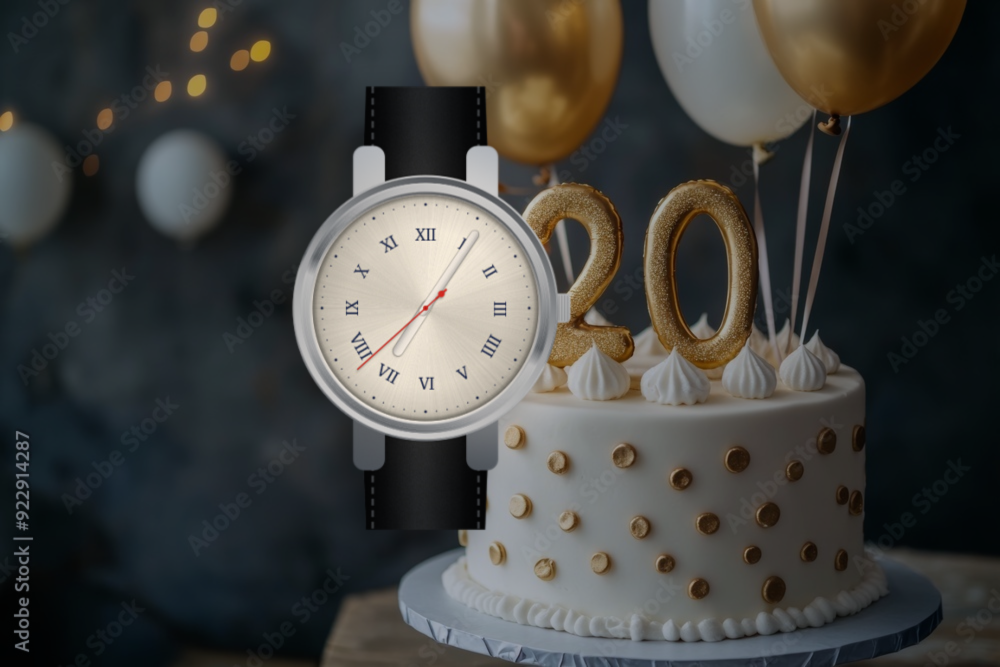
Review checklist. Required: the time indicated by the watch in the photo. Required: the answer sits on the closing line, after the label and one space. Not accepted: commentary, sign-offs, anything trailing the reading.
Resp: 7:05:38
